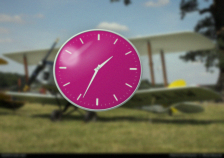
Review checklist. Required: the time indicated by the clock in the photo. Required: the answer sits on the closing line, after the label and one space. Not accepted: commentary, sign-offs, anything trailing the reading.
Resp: 1:34
